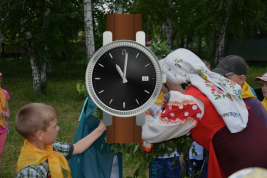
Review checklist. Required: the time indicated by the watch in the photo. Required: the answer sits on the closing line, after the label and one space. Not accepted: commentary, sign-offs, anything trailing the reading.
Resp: 11:01
